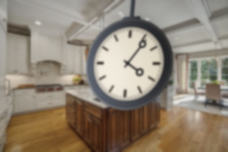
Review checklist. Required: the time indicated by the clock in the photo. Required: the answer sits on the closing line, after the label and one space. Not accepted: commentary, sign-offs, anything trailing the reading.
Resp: 4:06
